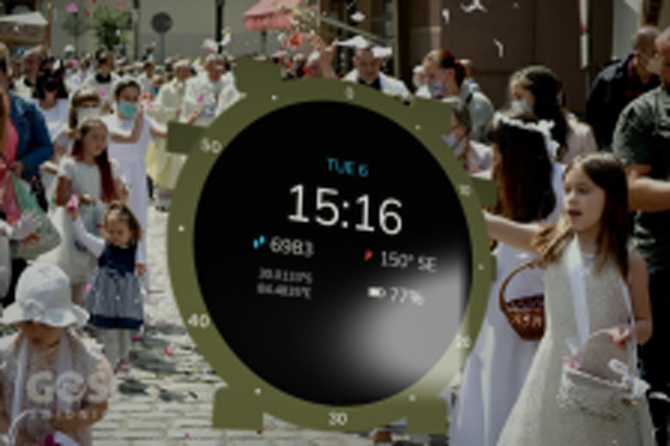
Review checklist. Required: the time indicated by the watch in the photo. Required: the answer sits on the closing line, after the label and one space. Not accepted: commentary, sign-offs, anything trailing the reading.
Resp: 15:16
